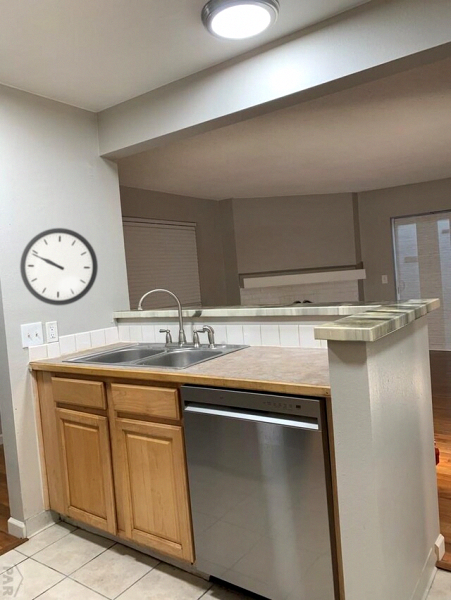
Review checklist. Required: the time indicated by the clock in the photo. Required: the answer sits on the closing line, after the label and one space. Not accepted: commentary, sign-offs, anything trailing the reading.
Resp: 9:49
